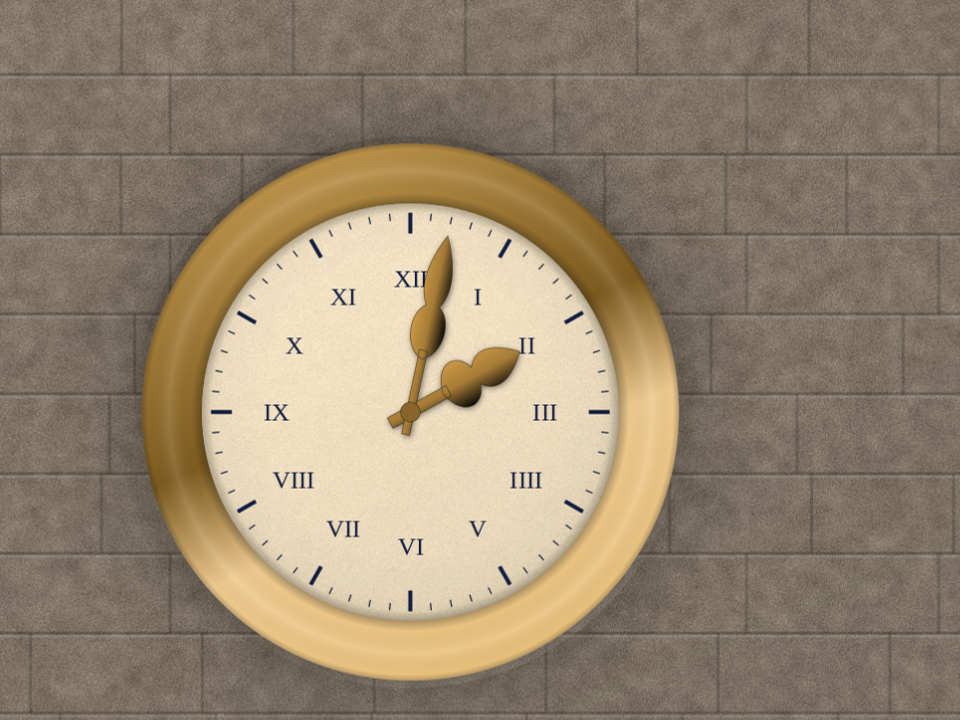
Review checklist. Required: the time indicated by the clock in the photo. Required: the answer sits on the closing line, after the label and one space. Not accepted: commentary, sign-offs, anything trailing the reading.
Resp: 2:02
